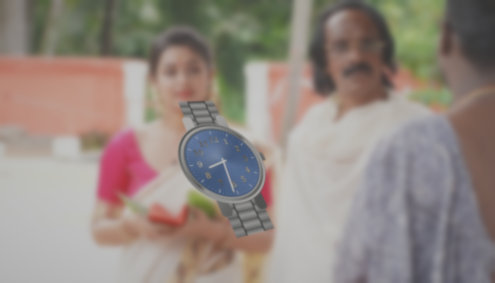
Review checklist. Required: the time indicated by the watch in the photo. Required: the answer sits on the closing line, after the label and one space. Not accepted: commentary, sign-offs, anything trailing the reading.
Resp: 8:31
